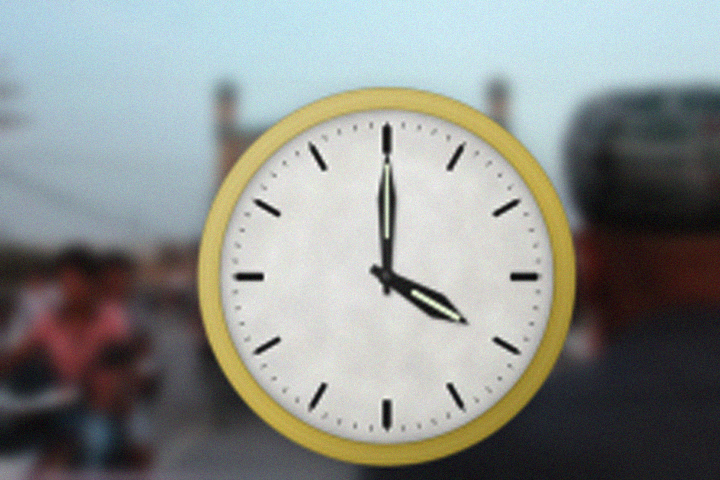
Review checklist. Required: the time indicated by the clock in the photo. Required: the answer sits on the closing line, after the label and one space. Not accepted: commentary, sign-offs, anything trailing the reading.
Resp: 4:00
